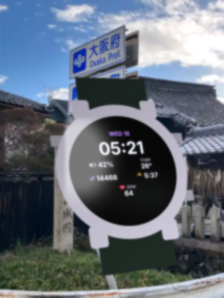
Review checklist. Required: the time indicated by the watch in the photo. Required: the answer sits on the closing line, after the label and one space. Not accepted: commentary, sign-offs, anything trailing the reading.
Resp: 5:21
